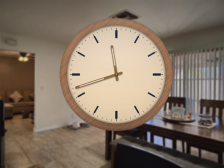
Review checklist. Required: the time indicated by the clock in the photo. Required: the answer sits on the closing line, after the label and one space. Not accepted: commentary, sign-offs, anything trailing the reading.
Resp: 11:42
